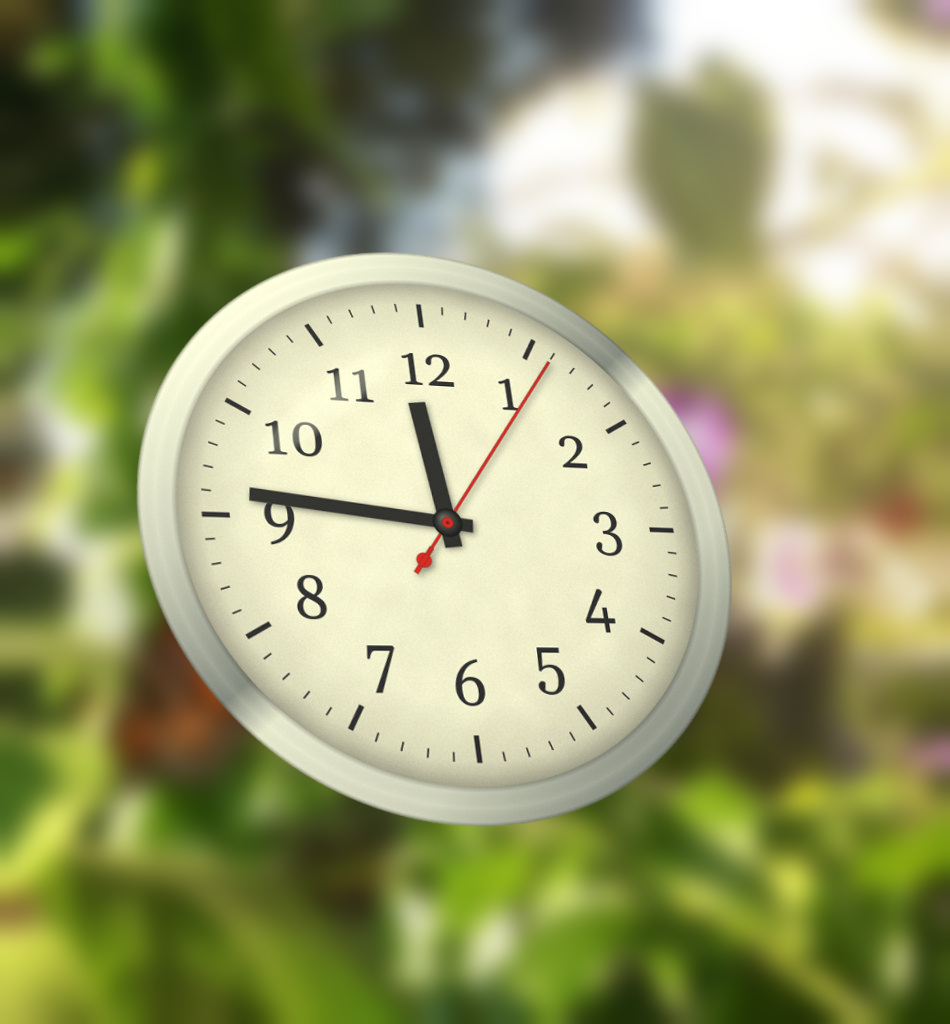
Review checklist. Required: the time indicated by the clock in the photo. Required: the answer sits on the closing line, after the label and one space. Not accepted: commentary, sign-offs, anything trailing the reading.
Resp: 11:46:06
